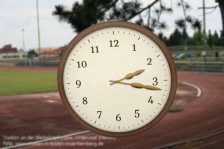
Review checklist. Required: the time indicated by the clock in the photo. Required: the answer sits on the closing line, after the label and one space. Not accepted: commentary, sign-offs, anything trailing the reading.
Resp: 2:17
